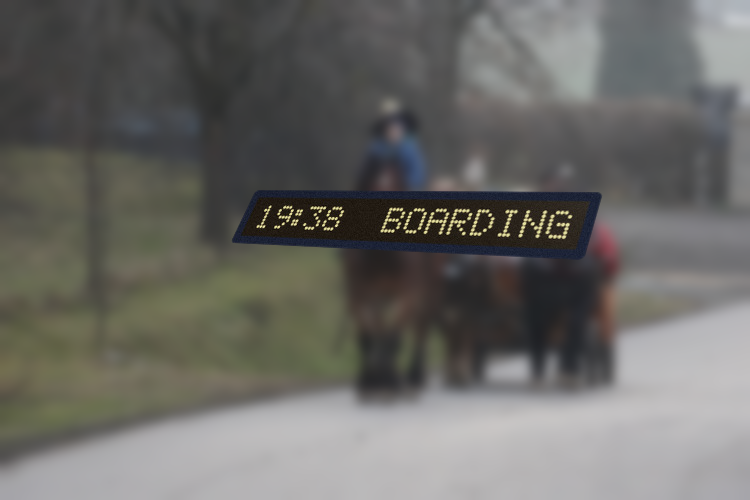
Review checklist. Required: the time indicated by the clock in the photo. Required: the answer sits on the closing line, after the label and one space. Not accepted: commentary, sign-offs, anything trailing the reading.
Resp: 19:38
